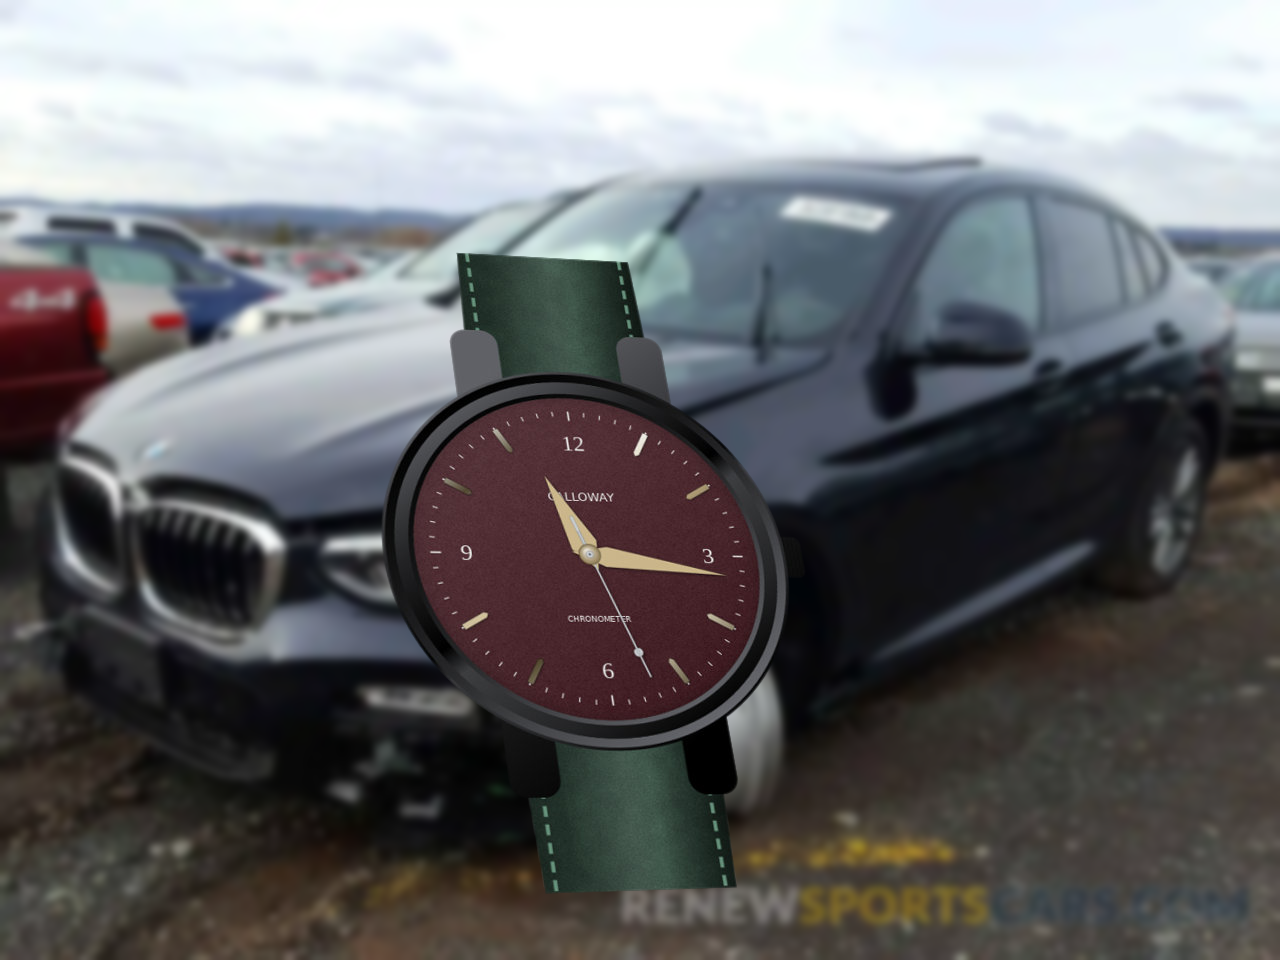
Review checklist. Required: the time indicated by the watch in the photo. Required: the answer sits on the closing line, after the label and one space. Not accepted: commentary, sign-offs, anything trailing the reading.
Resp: 11:16:27
